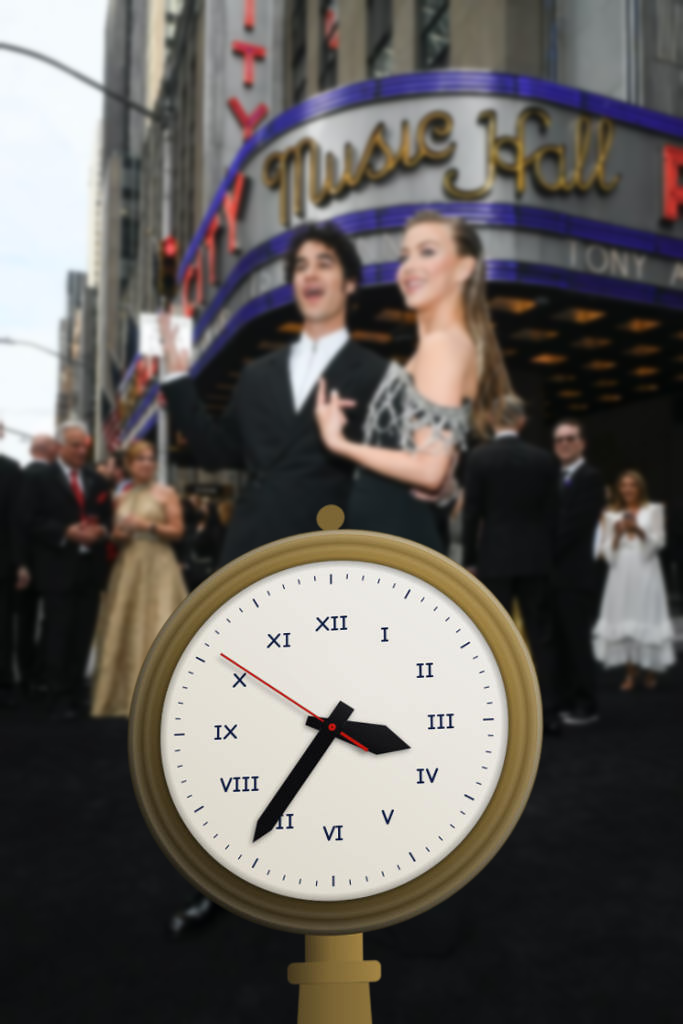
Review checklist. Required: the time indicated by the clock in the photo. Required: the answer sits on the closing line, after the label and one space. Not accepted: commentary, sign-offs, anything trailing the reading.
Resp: 3:35:51
